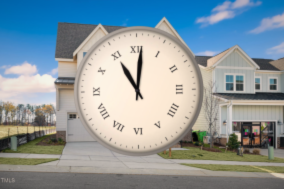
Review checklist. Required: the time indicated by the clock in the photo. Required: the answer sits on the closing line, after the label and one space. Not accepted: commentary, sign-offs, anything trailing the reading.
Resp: 11:01
